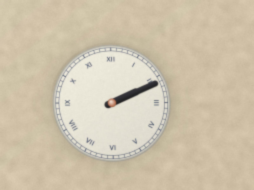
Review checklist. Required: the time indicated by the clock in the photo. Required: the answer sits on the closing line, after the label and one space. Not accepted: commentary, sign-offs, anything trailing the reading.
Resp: 2:11
